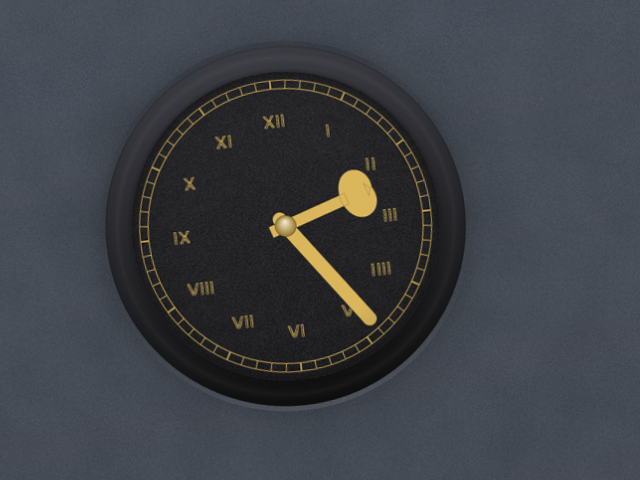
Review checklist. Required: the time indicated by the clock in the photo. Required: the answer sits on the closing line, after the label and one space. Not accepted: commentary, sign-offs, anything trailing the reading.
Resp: 2:24
